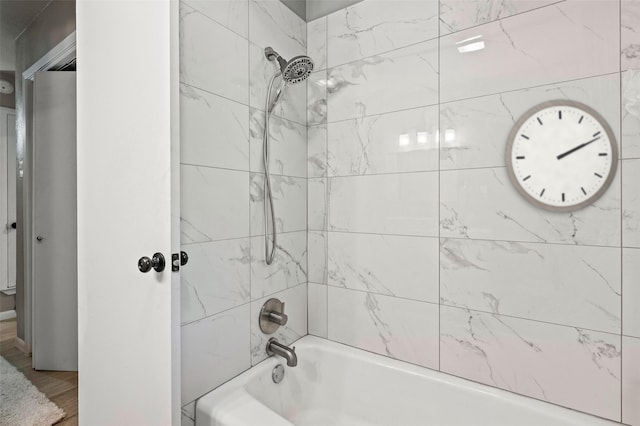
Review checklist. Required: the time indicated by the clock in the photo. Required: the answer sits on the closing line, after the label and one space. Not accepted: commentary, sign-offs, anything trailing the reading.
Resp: 2:11
